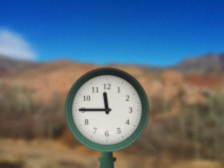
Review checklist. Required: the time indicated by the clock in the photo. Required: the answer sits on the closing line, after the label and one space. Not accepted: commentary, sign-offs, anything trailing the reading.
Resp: 11:45
